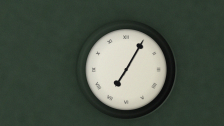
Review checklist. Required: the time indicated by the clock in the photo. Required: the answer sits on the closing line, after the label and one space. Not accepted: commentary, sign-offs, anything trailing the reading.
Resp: 7:05
